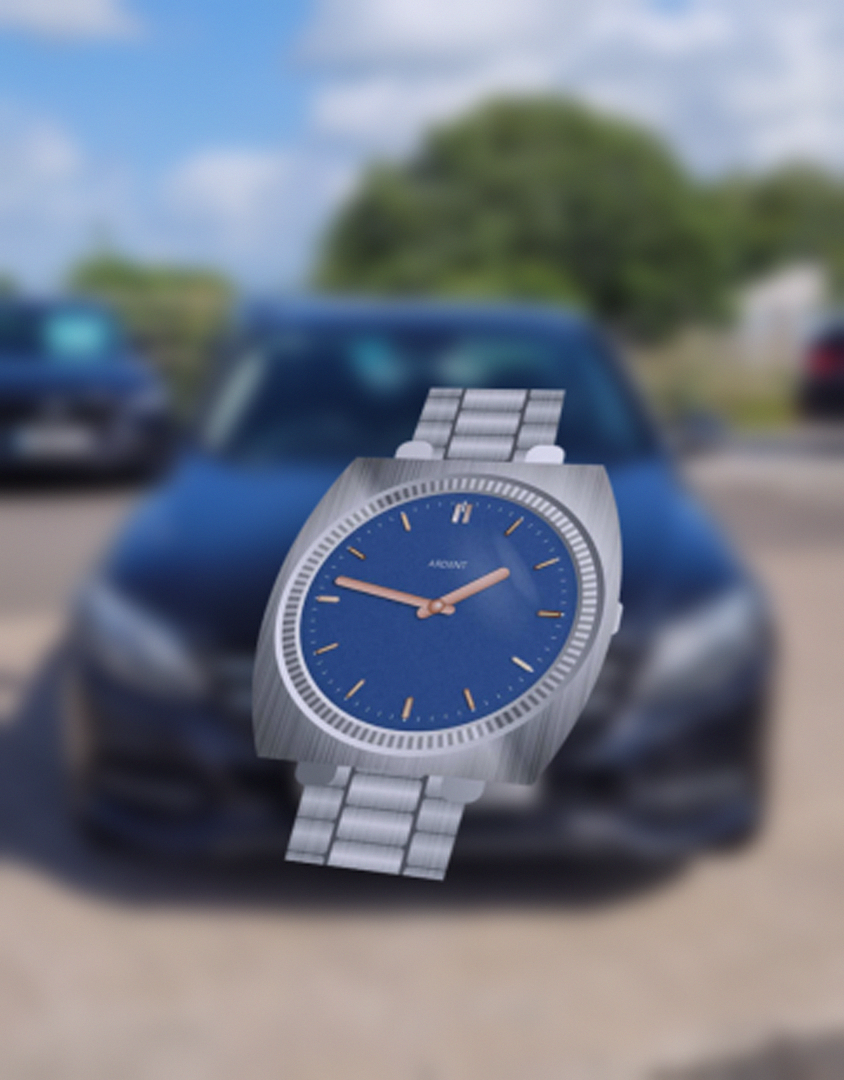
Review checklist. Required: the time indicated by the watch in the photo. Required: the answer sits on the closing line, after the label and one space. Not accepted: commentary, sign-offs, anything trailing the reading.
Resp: 1:47
